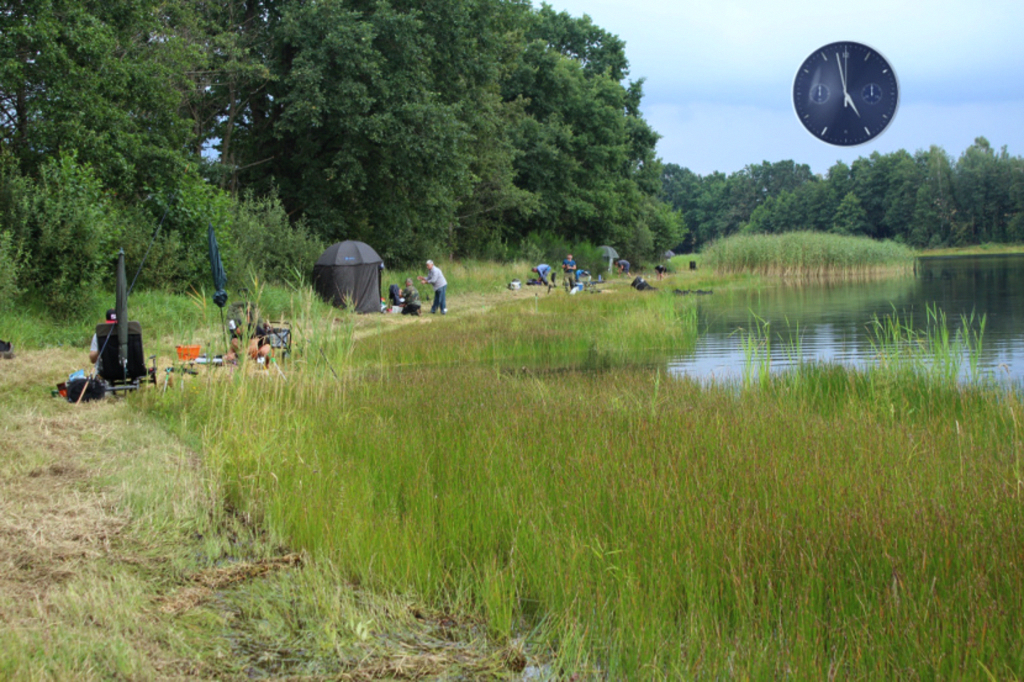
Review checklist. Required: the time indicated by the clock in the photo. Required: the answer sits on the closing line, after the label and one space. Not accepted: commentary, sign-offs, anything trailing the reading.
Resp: 4:58
